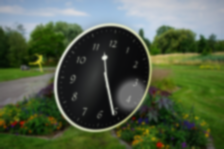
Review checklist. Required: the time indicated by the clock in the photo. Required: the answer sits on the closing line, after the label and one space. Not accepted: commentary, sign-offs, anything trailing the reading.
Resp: 11:26
